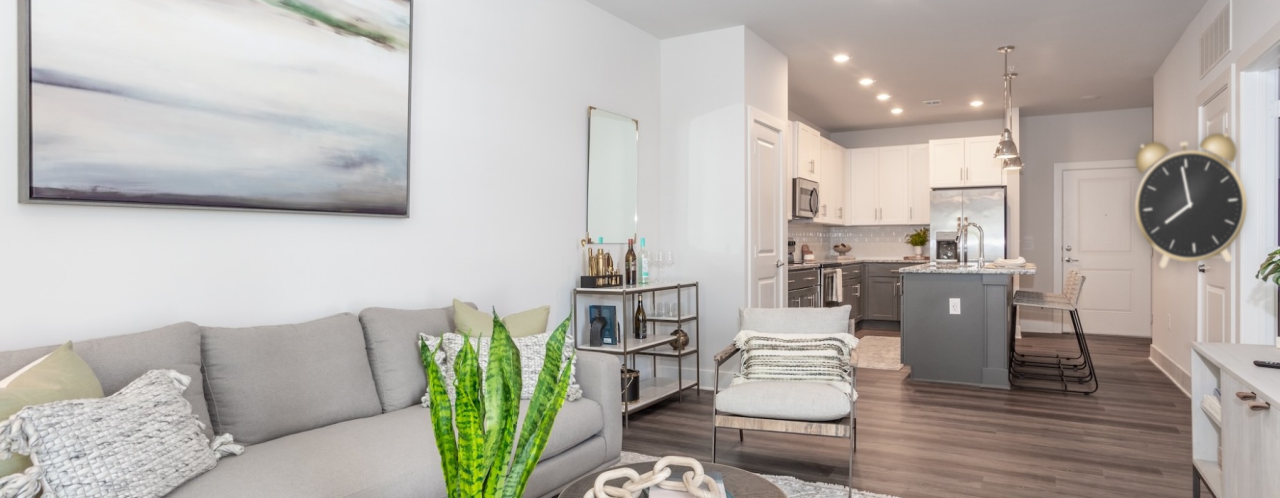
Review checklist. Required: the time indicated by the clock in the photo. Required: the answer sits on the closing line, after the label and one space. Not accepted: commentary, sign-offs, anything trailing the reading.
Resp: 7:59
